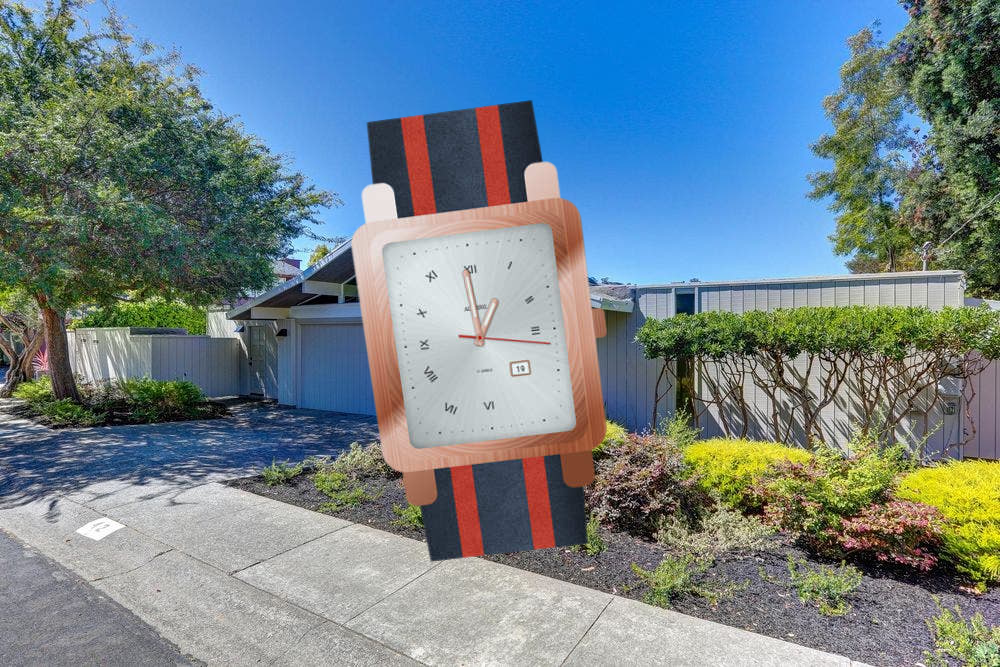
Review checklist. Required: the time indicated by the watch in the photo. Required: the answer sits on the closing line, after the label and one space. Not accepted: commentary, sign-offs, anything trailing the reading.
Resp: 12:59:17
